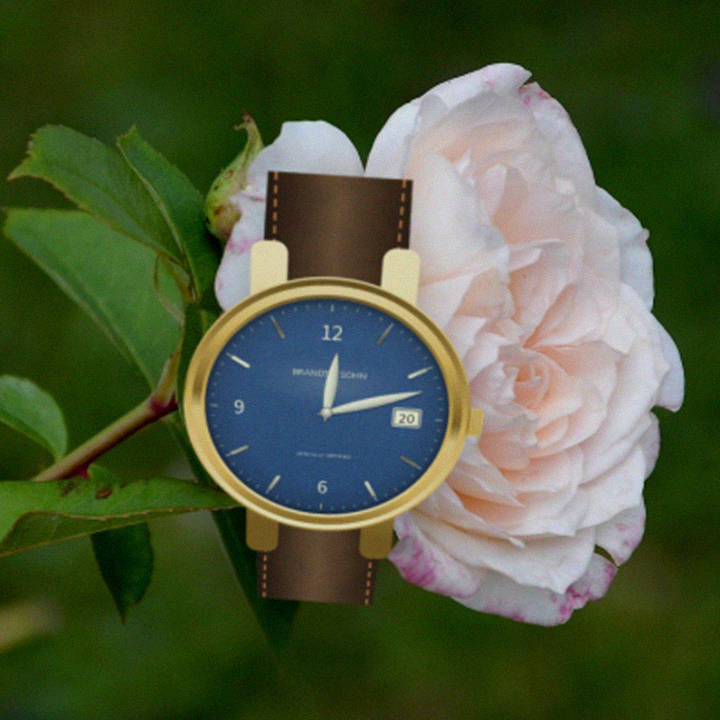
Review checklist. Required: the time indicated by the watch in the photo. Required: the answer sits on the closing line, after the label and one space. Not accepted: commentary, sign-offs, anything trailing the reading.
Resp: 12:12
